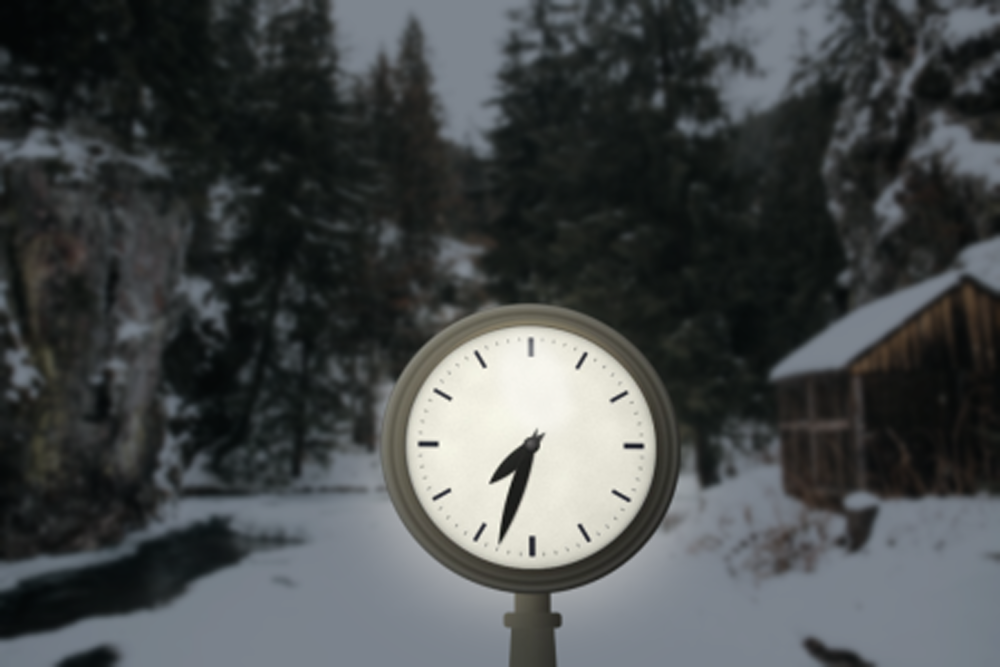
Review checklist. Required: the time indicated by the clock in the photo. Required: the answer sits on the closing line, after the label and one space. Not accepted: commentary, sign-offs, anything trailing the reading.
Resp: 7:33
